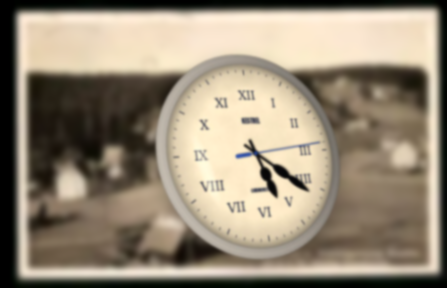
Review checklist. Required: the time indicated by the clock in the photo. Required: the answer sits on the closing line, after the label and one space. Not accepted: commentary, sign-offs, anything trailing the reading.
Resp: 5:21:14
